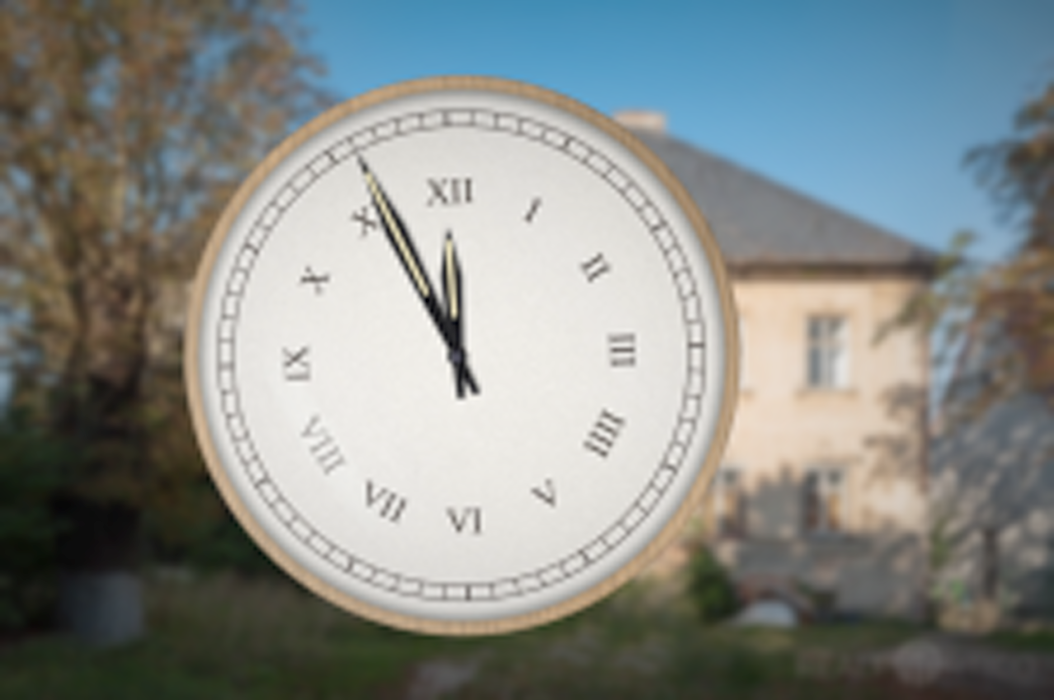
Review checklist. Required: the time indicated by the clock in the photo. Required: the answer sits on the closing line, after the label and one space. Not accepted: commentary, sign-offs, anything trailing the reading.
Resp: 11:56
